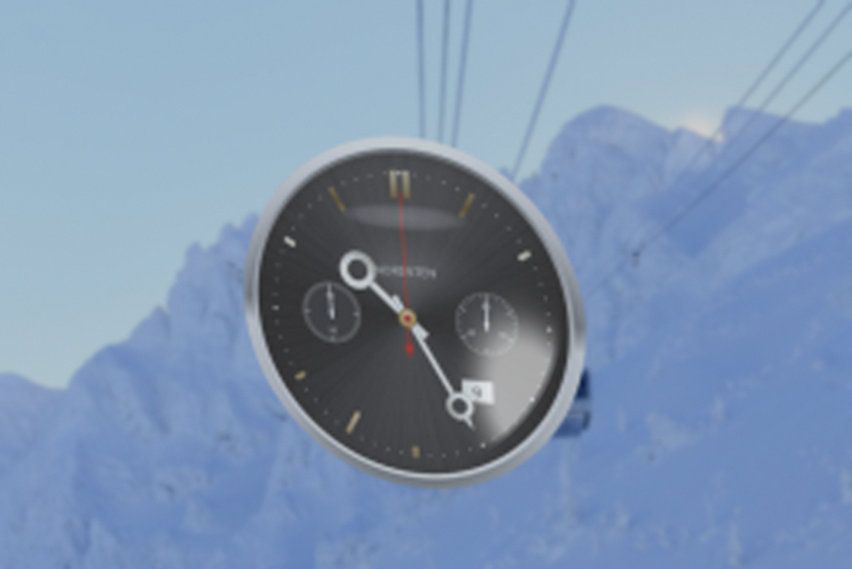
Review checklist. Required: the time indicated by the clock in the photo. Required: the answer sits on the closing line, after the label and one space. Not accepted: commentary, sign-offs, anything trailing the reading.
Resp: 10:25
